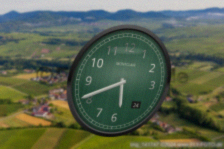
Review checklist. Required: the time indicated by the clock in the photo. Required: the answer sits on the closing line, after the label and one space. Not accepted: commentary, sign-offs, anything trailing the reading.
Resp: 5:41
